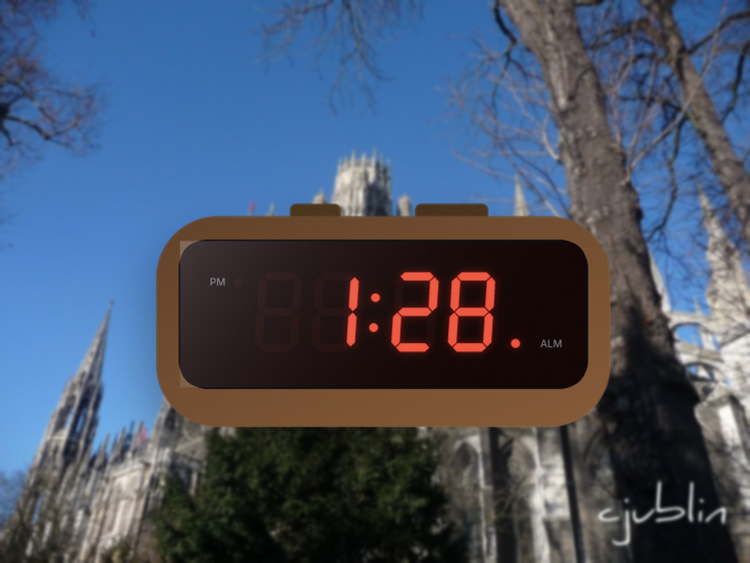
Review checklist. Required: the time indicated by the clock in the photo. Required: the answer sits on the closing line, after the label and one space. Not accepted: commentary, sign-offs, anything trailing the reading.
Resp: 1:28
